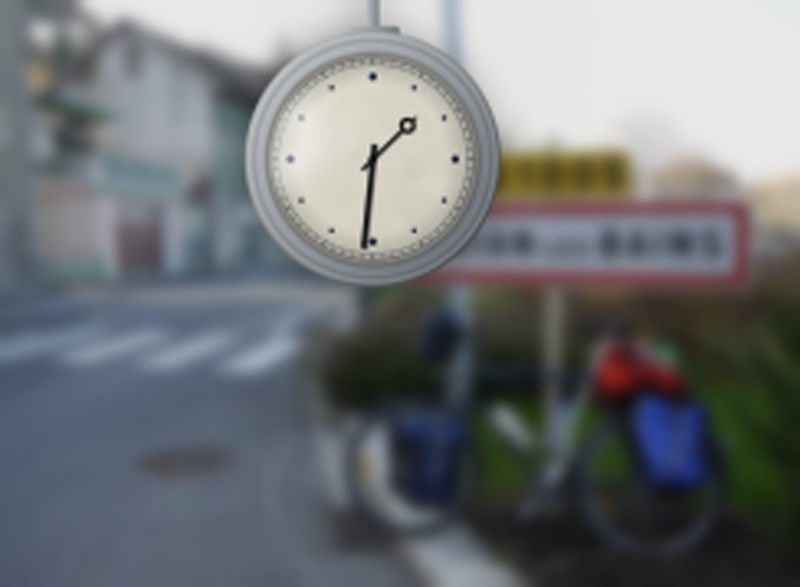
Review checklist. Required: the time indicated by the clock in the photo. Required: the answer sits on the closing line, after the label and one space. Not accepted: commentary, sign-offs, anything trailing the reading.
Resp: 1:31
